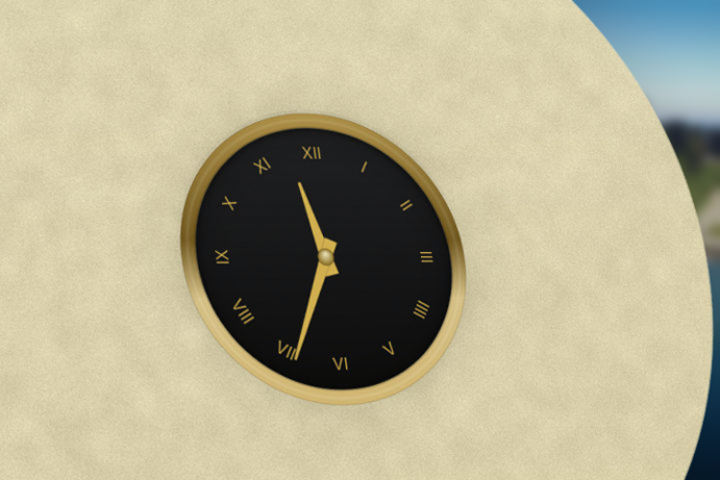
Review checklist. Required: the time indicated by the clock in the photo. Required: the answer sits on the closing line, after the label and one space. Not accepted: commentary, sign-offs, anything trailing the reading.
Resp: 11:34
